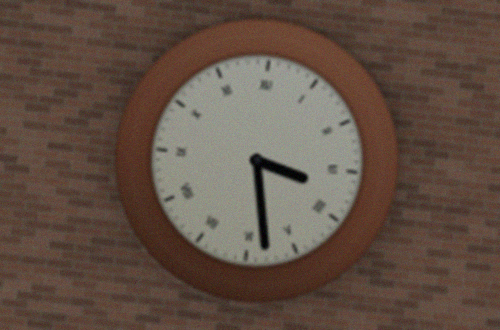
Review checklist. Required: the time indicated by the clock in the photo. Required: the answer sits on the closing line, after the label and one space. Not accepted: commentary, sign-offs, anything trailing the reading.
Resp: 3:28
